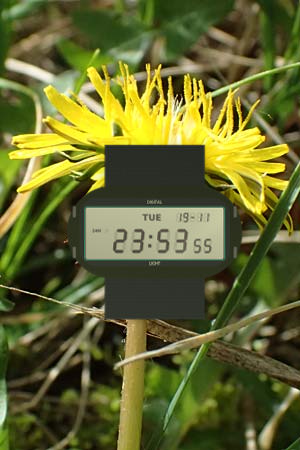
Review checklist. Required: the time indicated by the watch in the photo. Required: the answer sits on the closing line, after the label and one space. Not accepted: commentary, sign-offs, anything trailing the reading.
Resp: 23:53:55
